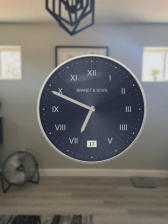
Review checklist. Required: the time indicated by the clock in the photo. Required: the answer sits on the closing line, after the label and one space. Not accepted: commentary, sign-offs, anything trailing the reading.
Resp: 6:49
